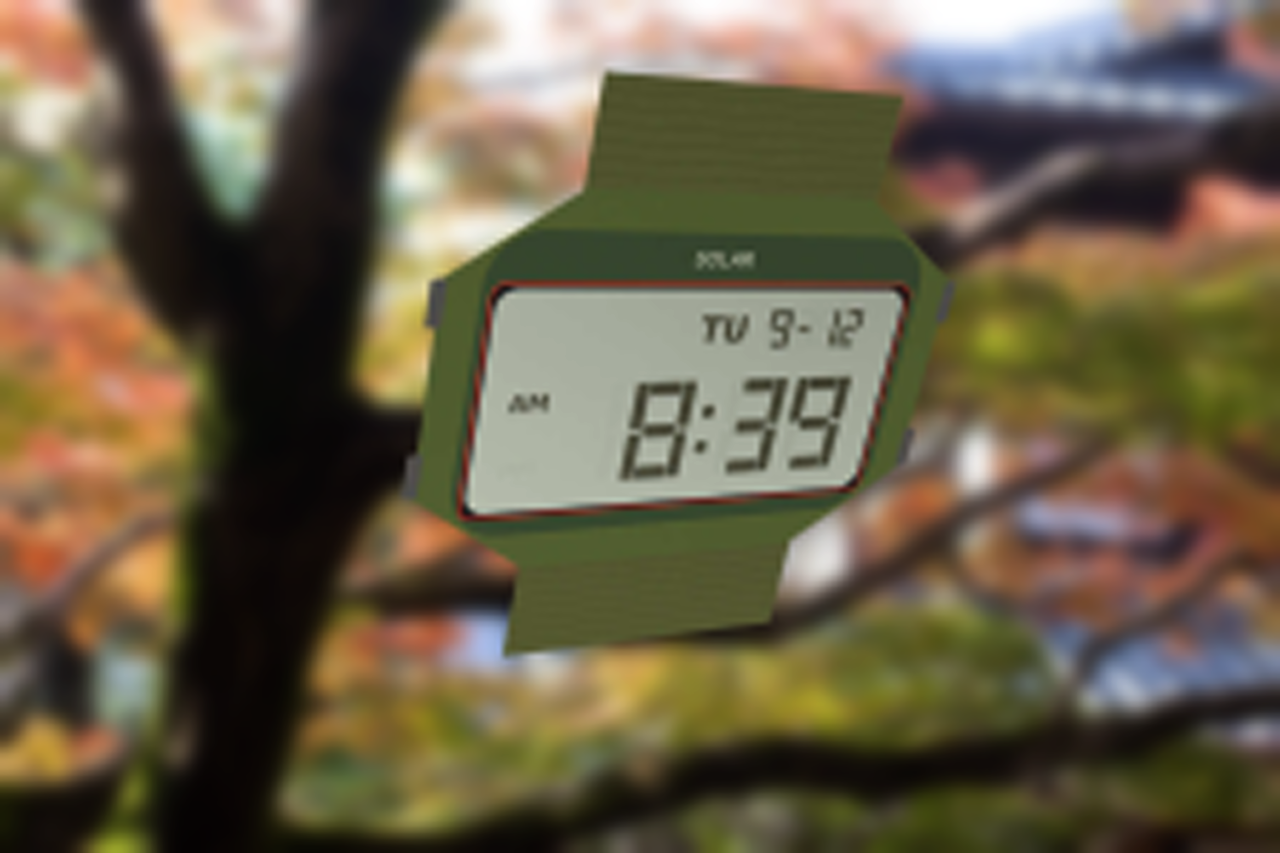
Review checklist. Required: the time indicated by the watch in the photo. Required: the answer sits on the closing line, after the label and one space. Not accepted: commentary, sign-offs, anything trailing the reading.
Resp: 8:39
